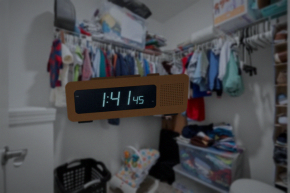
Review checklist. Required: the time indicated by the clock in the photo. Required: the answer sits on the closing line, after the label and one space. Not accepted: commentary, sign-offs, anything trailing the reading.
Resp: 1:41:45
